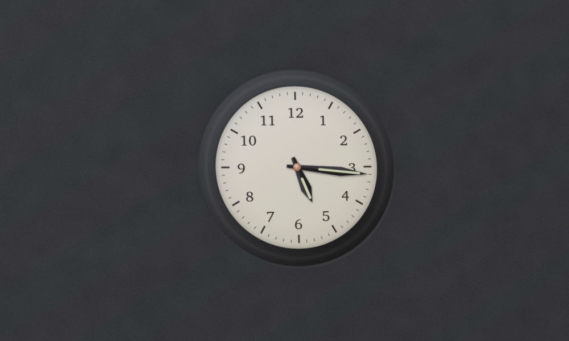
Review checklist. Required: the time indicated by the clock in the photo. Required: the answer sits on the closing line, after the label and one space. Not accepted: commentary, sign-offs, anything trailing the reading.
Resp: 5:16
